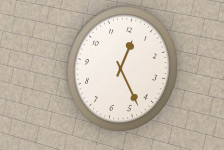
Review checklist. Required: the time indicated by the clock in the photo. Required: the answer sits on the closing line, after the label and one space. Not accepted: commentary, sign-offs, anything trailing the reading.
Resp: 12:23
